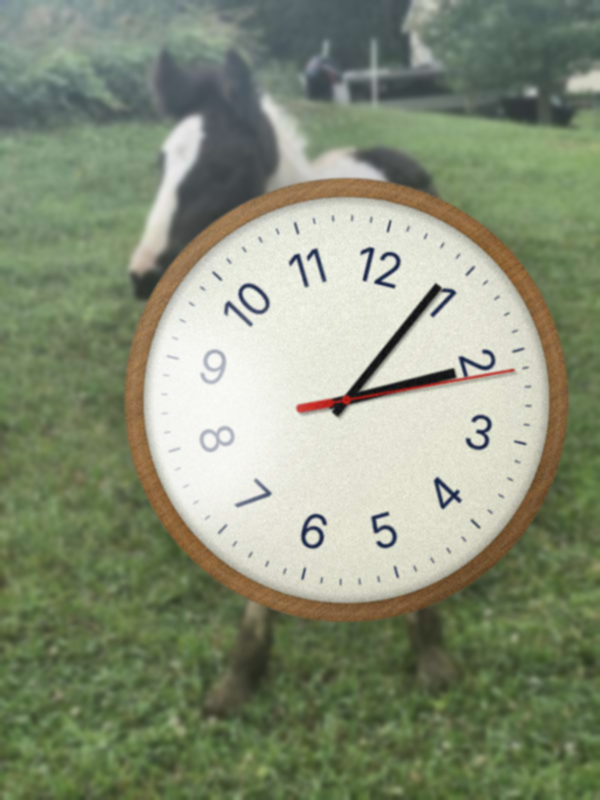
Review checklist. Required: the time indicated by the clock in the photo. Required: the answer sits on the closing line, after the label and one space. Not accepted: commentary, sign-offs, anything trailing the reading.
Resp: 2:04:11
